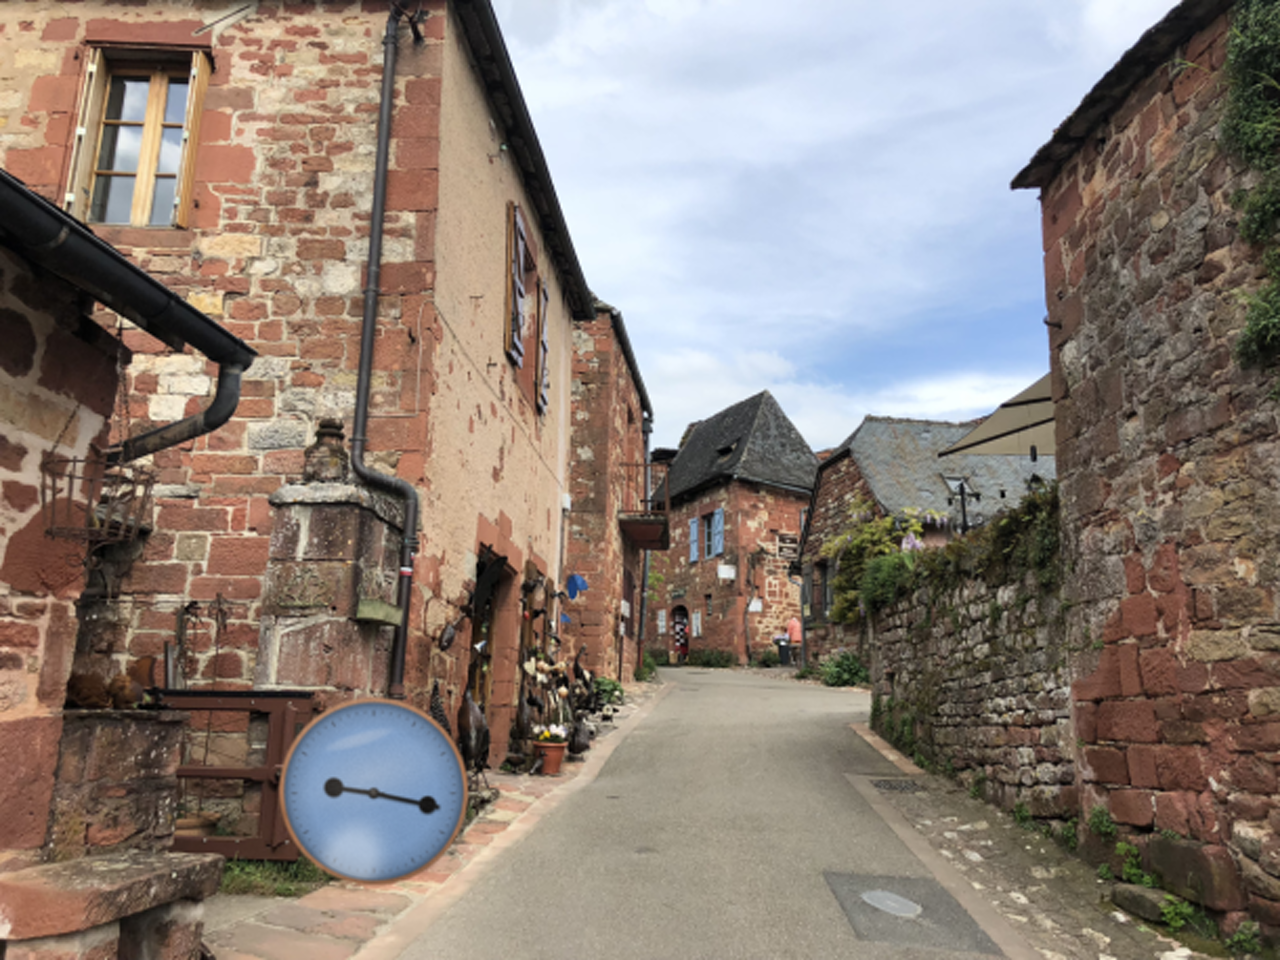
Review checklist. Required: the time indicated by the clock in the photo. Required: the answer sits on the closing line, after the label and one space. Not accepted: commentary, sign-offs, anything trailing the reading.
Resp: 9:17
